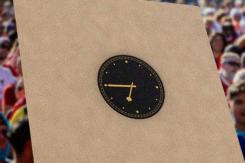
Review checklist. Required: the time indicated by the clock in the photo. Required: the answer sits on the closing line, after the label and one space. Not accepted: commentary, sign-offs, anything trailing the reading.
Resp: 6:45
